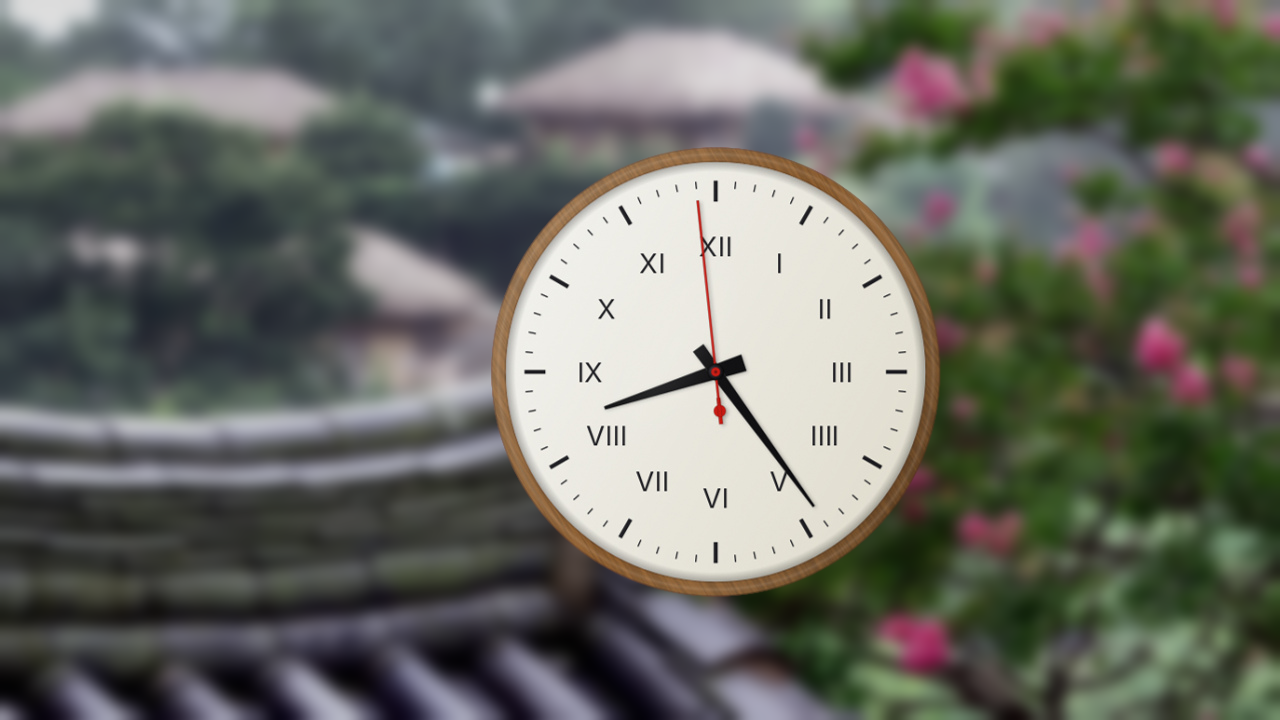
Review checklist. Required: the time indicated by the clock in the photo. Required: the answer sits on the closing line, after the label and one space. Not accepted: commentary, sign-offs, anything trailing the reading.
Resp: 8:23:59
